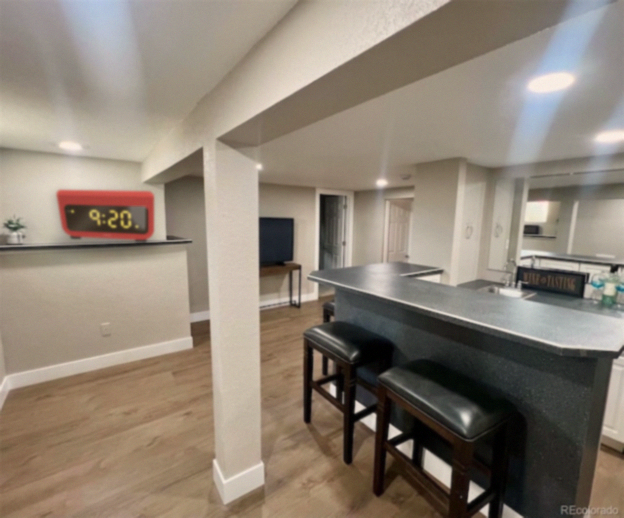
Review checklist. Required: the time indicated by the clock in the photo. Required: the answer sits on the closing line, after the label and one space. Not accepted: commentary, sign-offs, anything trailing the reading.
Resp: 9:20
